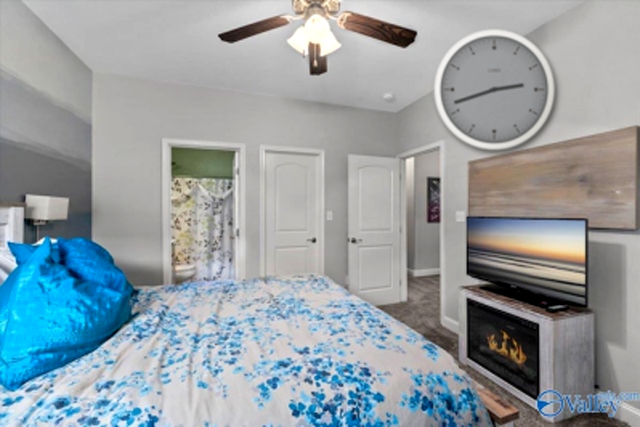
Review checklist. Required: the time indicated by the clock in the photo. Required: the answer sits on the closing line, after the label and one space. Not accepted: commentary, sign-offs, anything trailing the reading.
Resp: 2:42
